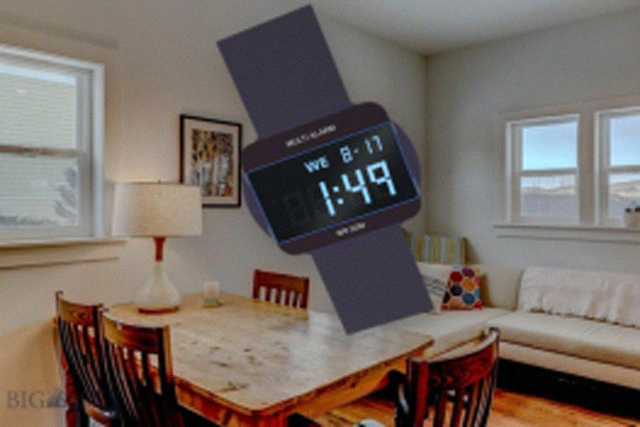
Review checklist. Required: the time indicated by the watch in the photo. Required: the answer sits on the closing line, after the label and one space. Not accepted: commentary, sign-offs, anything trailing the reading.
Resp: 1:49
